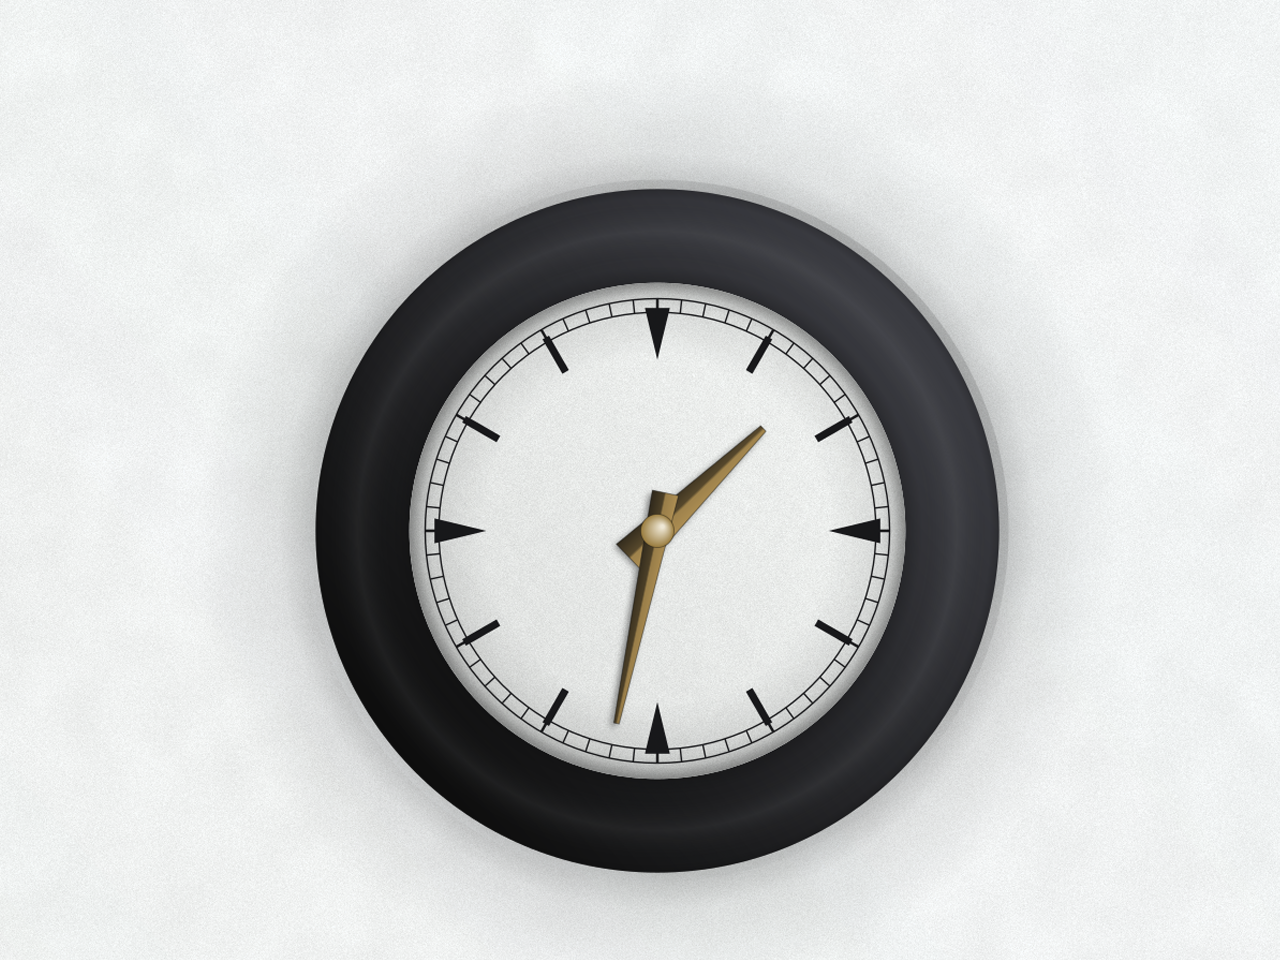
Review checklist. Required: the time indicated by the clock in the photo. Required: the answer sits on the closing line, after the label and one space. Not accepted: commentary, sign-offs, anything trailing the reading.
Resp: 1:32
